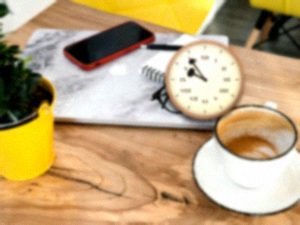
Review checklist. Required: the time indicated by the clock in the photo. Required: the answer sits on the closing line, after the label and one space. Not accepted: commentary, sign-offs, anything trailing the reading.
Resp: 9:54
